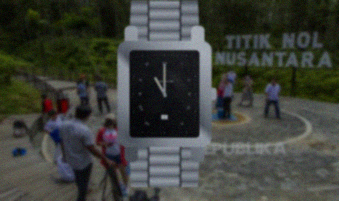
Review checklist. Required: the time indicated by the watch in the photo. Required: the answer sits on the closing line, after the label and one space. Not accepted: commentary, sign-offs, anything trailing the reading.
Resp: 11:00
